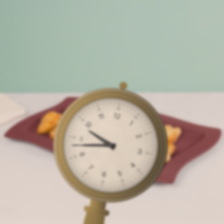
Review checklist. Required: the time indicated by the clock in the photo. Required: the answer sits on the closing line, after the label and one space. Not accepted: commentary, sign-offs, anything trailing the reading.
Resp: 9:43
